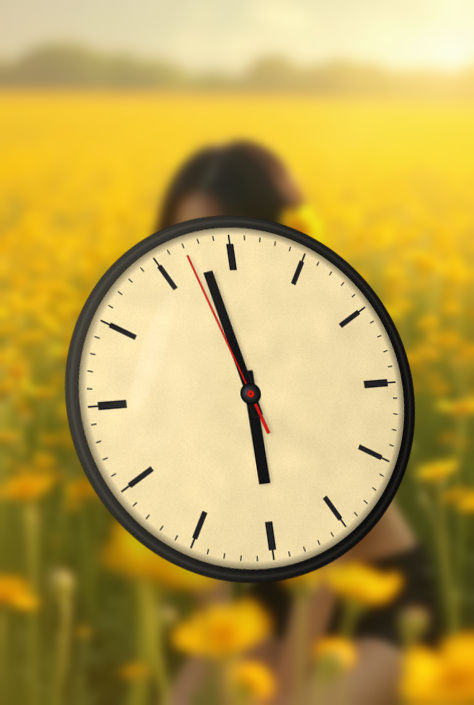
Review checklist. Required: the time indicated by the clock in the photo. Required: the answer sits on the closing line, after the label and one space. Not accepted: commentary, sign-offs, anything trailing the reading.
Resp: 5:57:57
